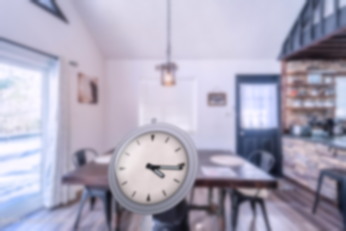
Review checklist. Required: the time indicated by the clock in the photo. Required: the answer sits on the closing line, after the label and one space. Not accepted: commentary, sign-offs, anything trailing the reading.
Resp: 4:16
